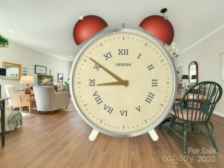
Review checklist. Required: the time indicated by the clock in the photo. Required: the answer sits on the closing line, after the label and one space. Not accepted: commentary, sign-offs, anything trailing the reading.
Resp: 8:51
